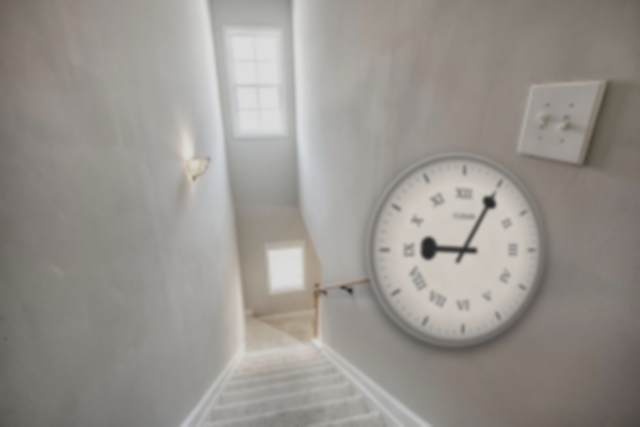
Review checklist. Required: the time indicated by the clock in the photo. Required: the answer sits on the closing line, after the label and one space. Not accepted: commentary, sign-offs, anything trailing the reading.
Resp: 9:05
